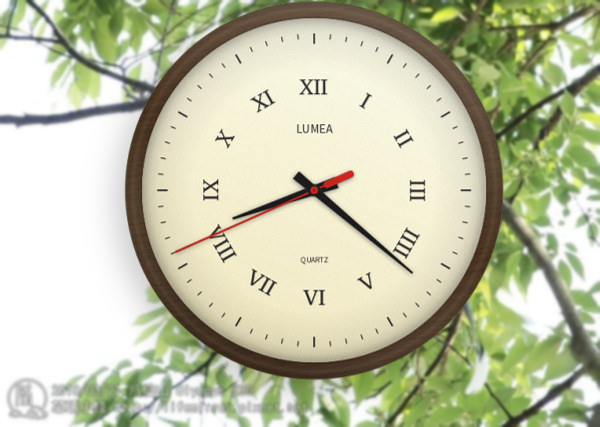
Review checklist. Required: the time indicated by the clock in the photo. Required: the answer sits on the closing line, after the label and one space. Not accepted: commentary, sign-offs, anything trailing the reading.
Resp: 8:21:41
